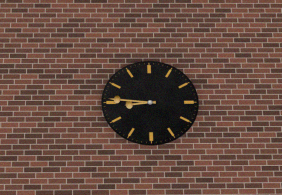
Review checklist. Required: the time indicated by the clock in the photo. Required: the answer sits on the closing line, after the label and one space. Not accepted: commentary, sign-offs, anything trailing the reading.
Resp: 8:46
